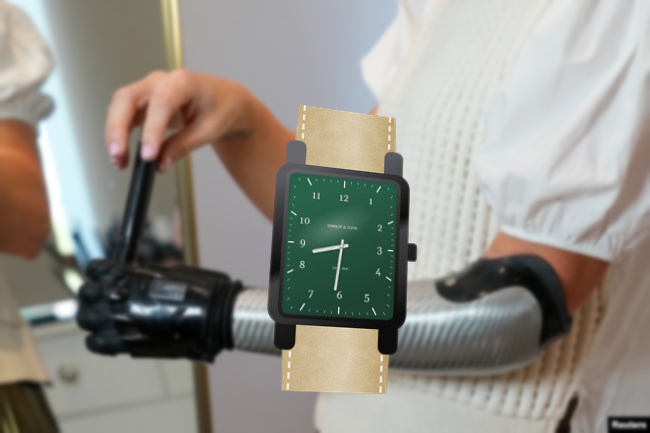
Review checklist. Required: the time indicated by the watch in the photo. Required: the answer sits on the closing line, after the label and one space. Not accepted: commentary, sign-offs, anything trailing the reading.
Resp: 8:31
